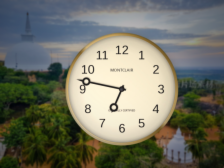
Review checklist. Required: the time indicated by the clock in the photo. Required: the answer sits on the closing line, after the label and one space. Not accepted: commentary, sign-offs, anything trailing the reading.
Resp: 6:47
